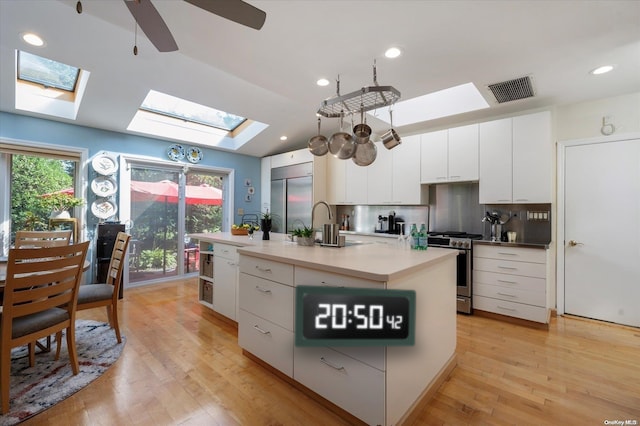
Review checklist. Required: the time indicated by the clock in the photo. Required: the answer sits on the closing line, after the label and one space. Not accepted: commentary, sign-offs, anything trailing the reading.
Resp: 20:50:42
